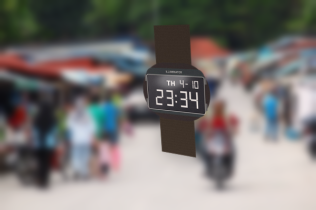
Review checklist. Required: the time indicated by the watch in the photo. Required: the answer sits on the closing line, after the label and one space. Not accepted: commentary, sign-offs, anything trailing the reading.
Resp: 23:34
